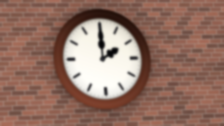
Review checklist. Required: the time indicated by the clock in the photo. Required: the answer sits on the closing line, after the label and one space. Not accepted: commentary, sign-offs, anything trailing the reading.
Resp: 2:00
